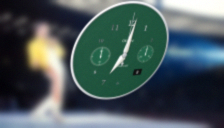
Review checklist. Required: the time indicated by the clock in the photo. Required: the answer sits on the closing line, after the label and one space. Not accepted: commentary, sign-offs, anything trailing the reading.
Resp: 7:01
